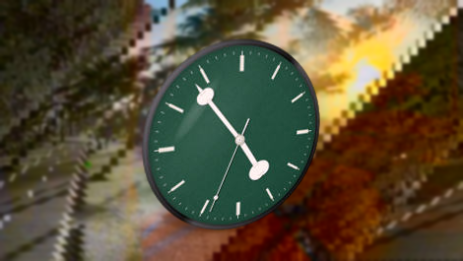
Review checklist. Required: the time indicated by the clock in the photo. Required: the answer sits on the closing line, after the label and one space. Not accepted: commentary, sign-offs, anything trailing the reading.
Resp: 4:53:34
